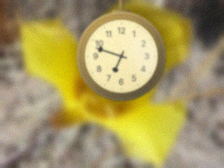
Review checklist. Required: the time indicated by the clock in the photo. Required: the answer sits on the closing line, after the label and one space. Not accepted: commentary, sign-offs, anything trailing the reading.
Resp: 6:48
